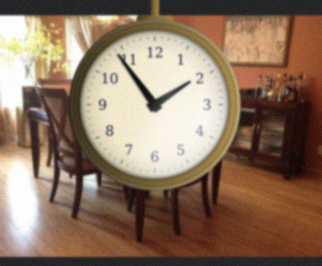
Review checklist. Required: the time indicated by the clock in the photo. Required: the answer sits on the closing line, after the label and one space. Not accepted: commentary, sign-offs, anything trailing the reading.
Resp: 1:54
